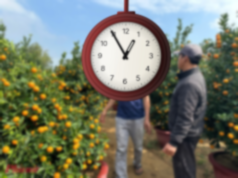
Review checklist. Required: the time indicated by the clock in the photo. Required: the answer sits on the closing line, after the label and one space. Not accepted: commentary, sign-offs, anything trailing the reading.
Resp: 12:55
